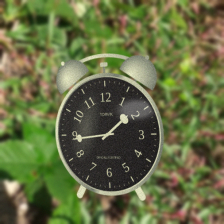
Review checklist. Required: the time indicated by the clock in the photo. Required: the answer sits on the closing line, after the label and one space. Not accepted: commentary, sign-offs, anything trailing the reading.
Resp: 1:44
